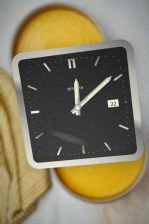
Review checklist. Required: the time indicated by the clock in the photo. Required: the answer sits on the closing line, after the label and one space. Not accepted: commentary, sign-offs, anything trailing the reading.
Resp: 12:09
